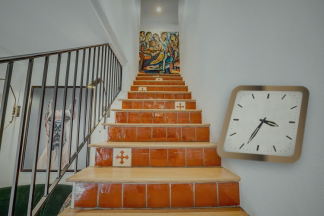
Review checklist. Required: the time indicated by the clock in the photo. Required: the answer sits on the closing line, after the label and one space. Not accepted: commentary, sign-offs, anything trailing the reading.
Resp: 3:34
